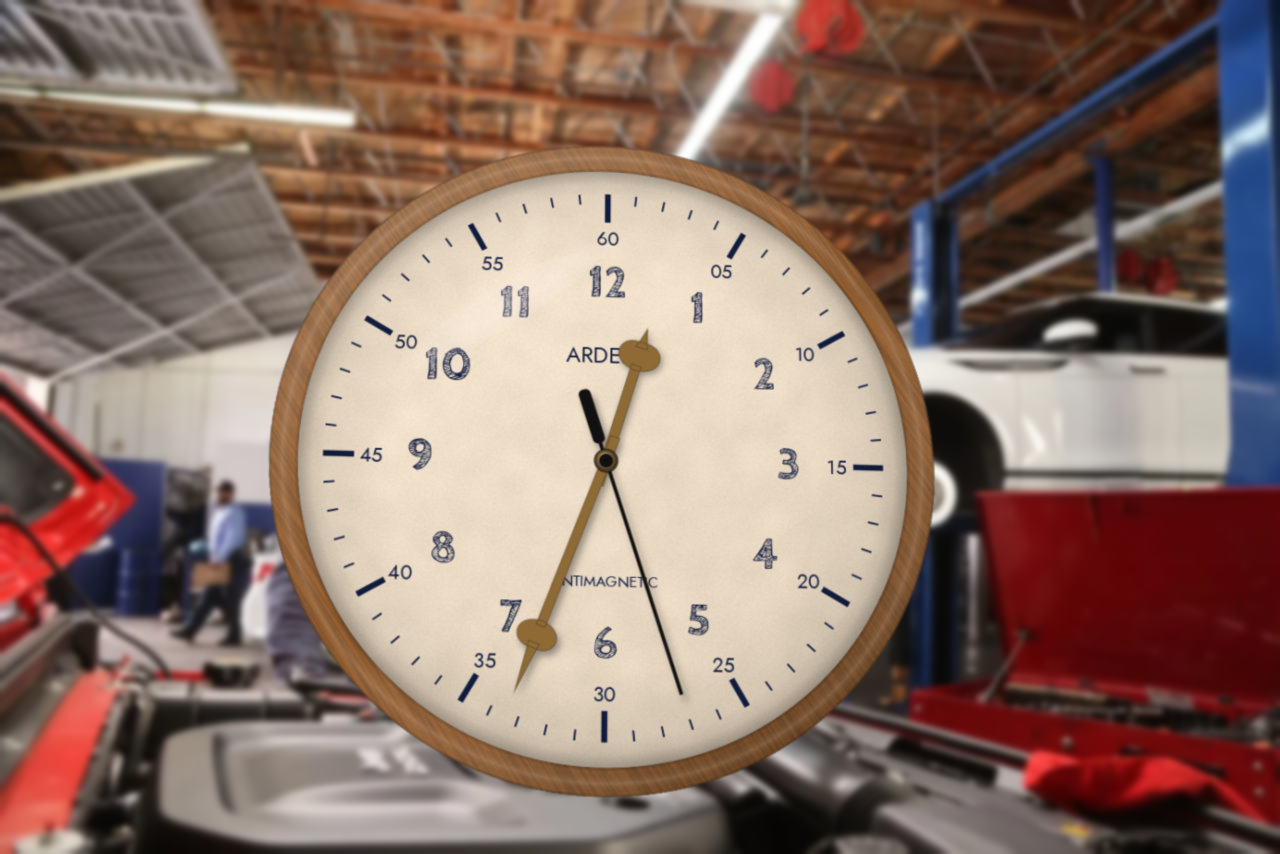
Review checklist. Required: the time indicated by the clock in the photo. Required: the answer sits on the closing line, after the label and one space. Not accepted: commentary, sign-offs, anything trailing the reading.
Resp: 12:33:27
